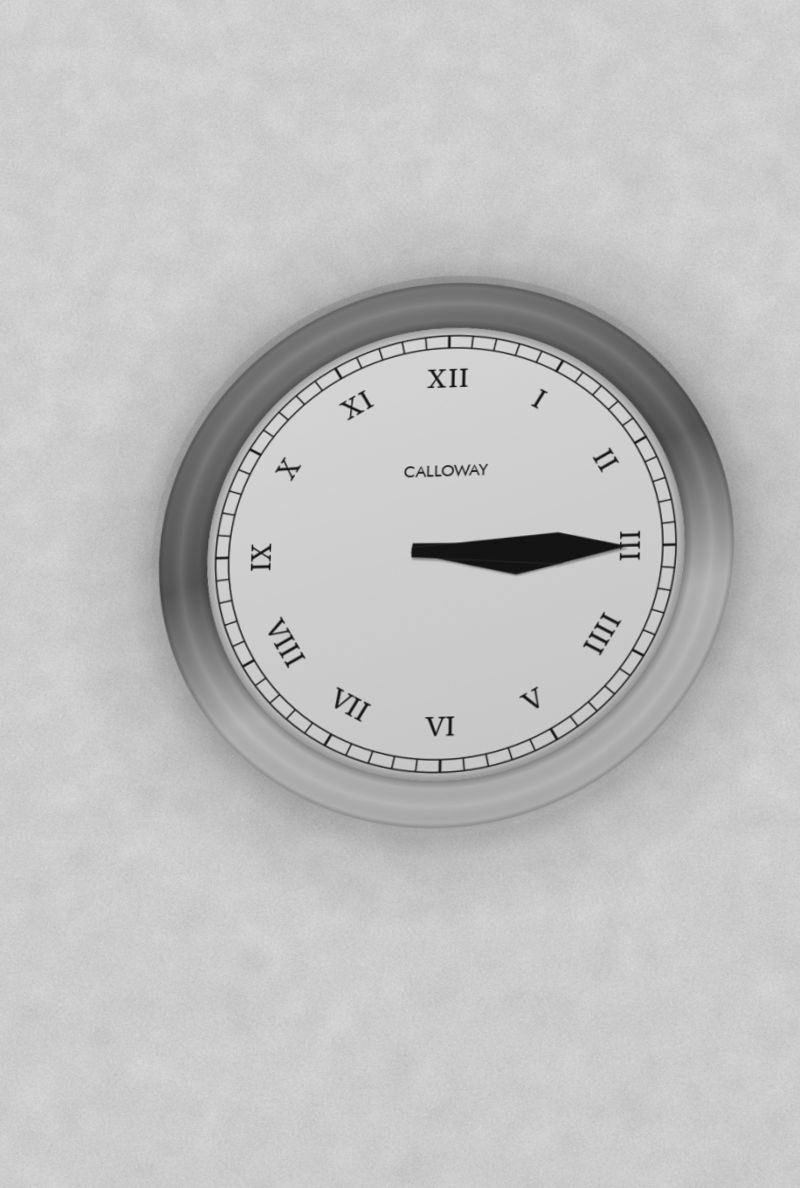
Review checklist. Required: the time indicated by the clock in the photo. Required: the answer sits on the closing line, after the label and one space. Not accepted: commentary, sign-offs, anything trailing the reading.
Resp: 3:15
